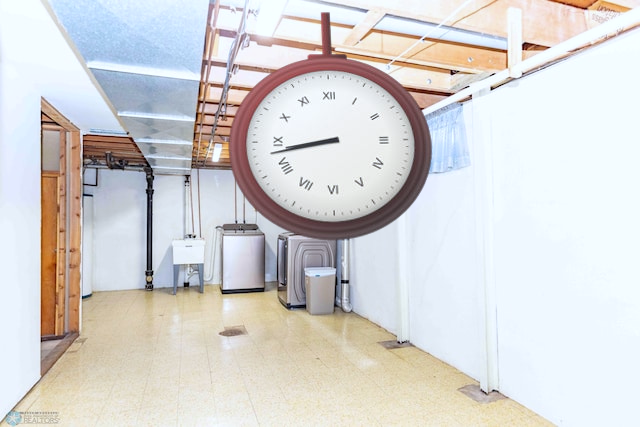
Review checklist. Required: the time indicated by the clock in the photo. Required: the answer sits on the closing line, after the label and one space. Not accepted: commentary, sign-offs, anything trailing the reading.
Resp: 8:43
